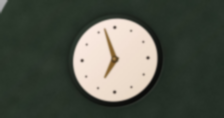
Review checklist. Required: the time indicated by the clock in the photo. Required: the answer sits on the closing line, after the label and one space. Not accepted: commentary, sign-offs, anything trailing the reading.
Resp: 6:57
